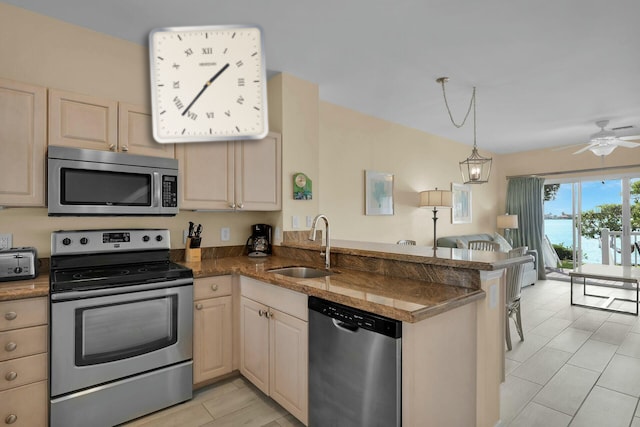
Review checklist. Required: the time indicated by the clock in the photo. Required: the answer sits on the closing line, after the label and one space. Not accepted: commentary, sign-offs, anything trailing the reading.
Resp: 1:37
